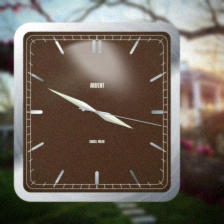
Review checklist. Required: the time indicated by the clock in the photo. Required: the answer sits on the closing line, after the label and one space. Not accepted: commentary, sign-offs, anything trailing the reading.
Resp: 3:49:17
